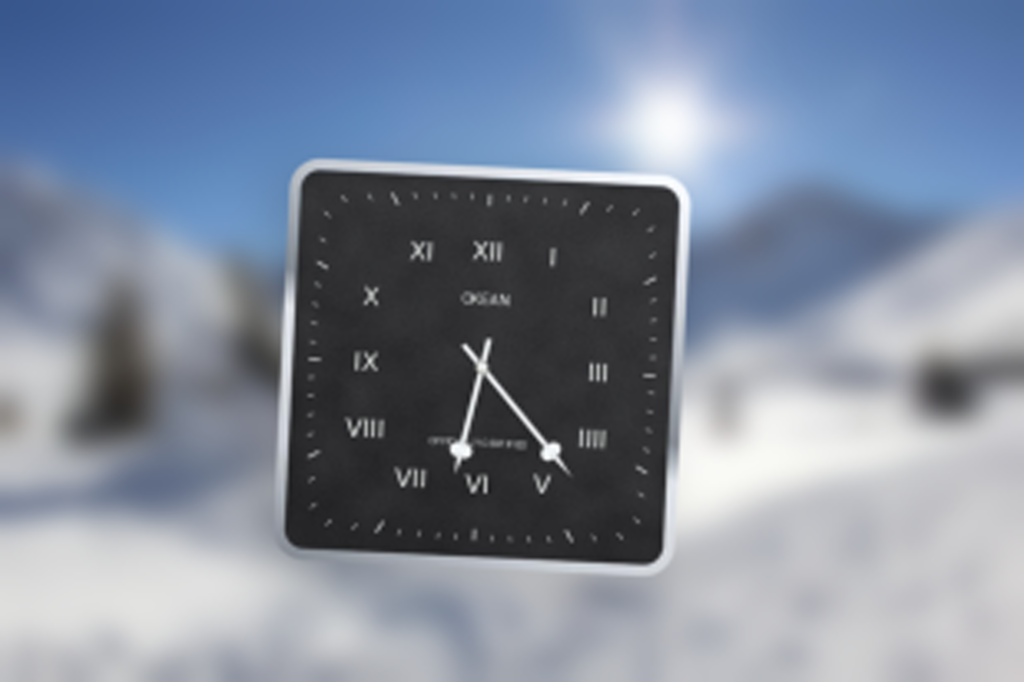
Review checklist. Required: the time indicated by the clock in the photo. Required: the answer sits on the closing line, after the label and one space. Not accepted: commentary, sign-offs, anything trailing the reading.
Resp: 6:23
